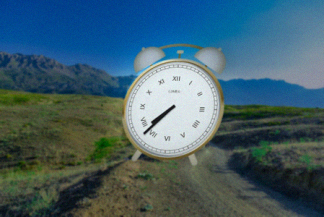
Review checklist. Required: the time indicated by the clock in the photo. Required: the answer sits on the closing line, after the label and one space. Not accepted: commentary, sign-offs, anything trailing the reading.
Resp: 7:37
